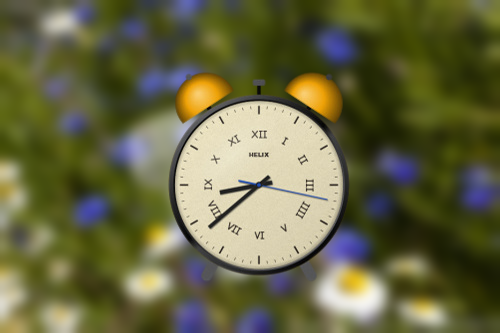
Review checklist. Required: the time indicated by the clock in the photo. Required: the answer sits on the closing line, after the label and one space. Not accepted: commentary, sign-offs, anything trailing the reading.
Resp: 8:38:17
